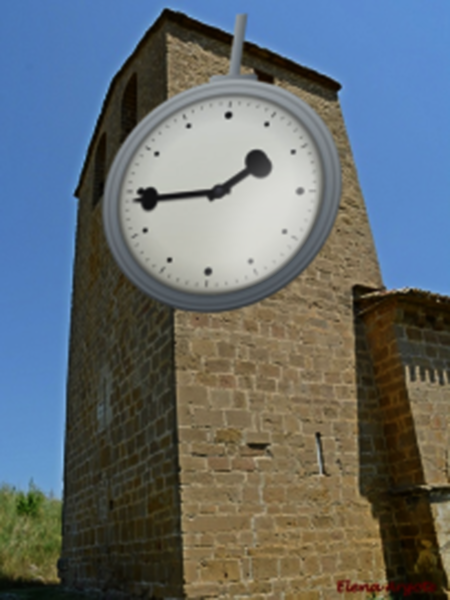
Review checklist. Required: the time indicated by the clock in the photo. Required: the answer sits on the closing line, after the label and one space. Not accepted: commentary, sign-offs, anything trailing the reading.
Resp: 1:44
